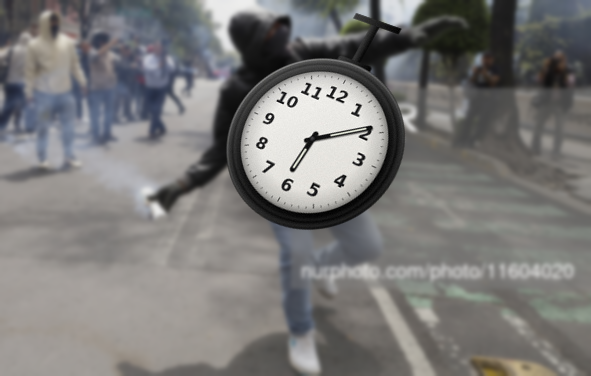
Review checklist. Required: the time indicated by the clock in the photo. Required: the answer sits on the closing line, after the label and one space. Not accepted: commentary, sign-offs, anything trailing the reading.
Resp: 6:09
